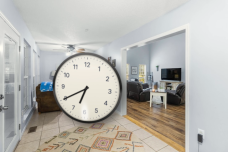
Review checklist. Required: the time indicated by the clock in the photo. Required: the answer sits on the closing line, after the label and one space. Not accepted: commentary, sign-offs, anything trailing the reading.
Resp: 6:40
